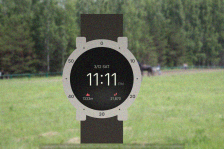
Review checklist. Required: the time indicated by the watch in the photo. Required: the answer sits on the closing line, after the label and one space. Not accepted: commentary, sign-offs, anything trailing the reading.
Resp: 11:11
